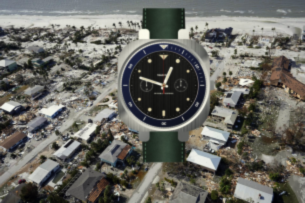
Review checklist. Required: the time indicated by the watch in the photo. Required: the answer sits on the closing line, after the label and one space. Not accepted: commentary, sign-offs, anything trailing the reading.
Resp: 12:48
